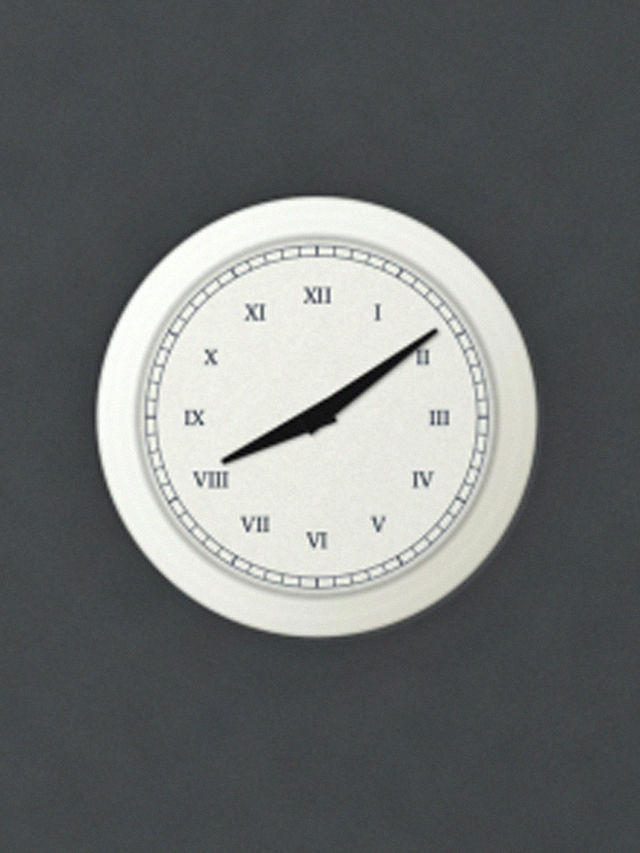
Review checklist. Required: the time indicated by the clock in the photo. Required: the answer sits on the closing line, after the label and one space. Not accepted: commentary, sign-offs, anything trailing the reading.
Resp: 8:09
